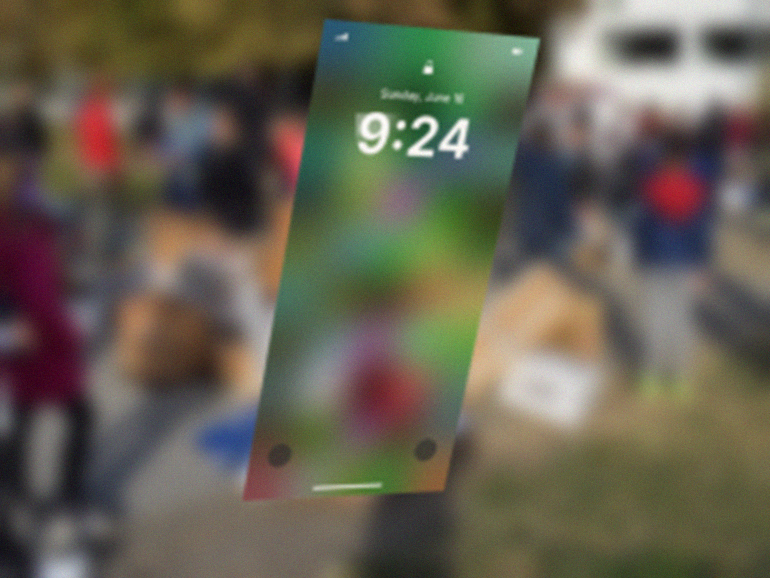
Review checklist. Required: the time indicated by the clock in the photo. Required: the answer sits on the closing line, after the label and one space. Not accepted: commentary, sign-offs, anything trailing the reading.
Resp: 9:24
